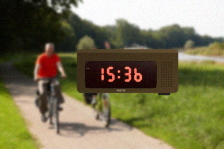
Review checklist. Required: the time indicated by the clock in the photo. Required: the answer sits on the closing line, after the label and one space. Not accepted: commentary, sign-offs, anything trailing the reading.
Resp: 15:36
